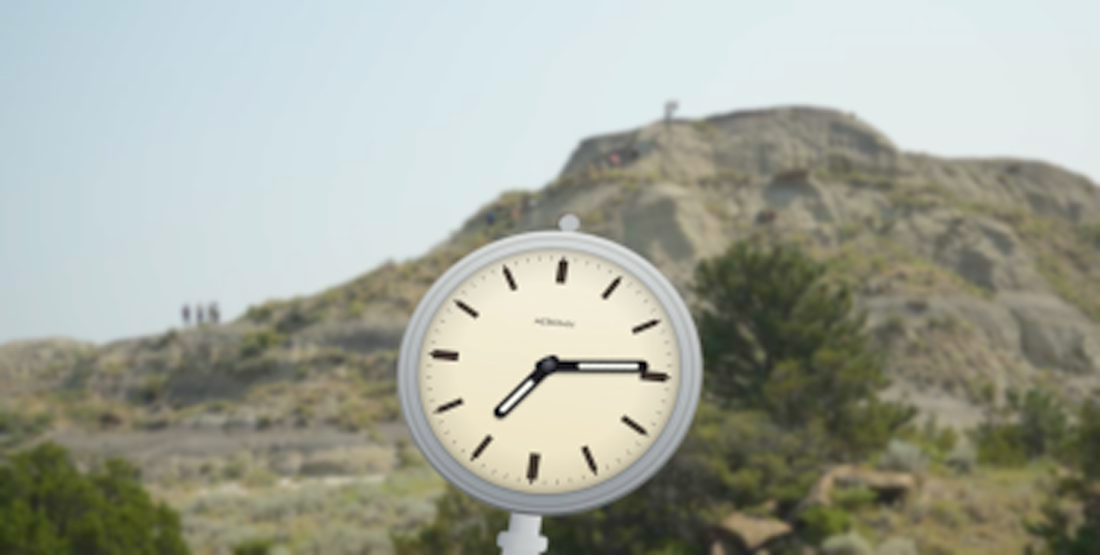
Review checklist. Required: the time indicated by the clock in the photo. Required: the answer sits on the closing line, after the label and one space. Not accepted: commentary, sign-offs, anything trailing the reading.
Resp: 7:14
